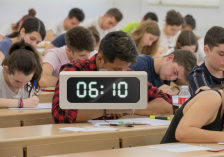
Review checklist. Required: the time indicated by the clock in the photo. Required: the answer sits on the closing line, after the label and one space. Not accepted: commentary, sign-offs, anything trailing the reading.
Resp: 6:10
